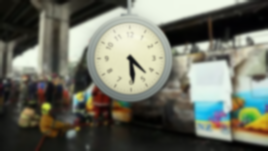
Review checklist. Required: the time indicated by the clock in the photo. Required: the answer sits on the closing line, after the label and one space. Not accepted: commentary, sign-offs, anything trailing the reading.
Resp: 4:29
